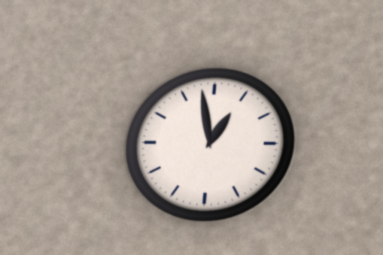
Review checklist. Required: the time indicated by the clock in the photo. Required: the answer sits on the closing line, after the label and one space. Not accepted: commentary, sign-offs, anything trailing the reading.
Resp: 12:58
